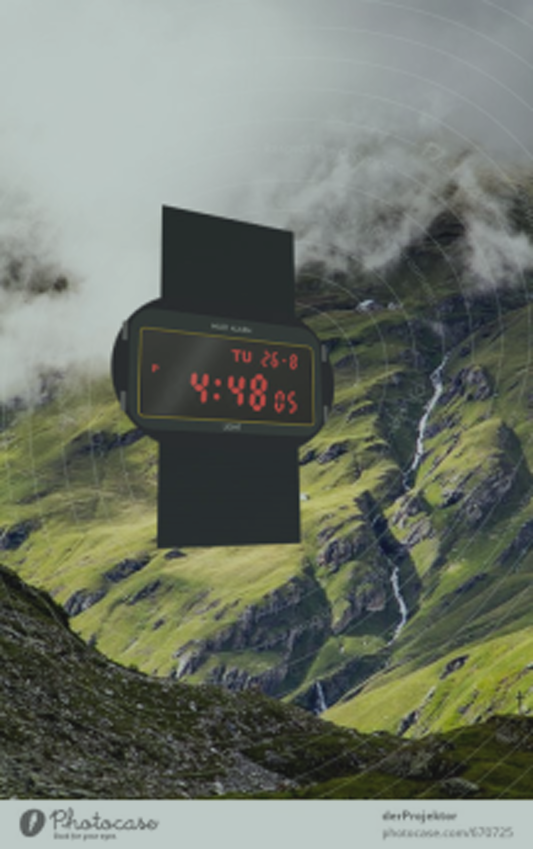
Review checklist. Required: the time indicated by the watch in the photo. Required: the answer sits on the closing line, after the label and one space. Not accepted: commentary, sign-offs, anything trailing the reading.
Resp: 4:48:05
